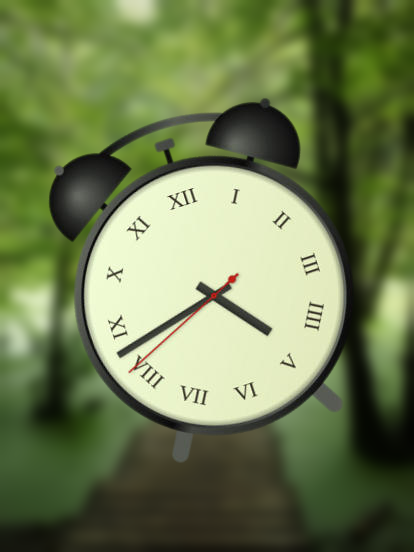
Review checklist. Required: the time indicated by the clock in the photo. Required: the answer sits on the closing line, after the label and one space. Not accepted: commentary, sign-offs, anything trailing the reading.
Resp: 4:42:41
